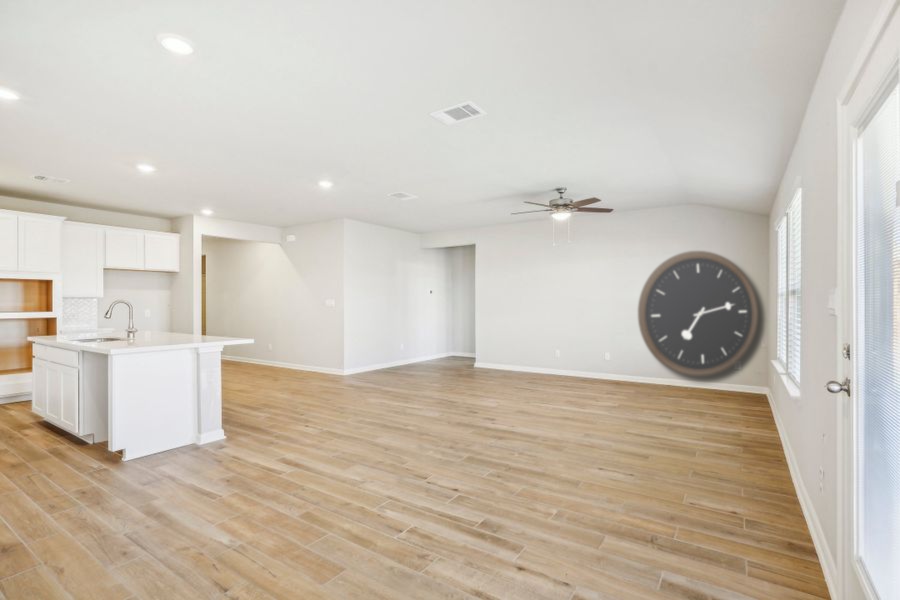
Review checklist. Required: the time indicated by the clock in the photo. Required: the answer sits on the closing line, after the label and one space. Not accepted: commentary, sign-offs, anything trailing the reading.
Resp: 7:13
